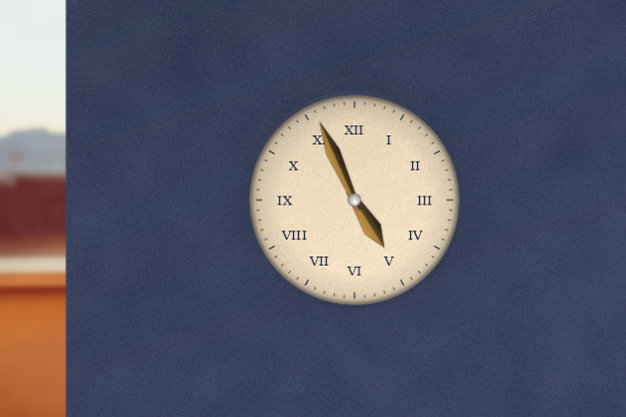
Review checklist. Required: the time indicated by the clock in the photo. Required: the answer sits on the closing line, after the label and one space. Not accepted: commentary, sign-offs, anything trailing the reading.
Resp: 4:56
